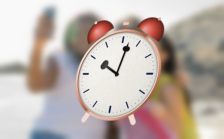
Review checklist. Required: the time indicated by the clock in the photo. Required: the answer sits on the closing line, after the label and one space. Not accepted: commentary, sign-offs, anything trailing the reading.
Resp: 10:02
